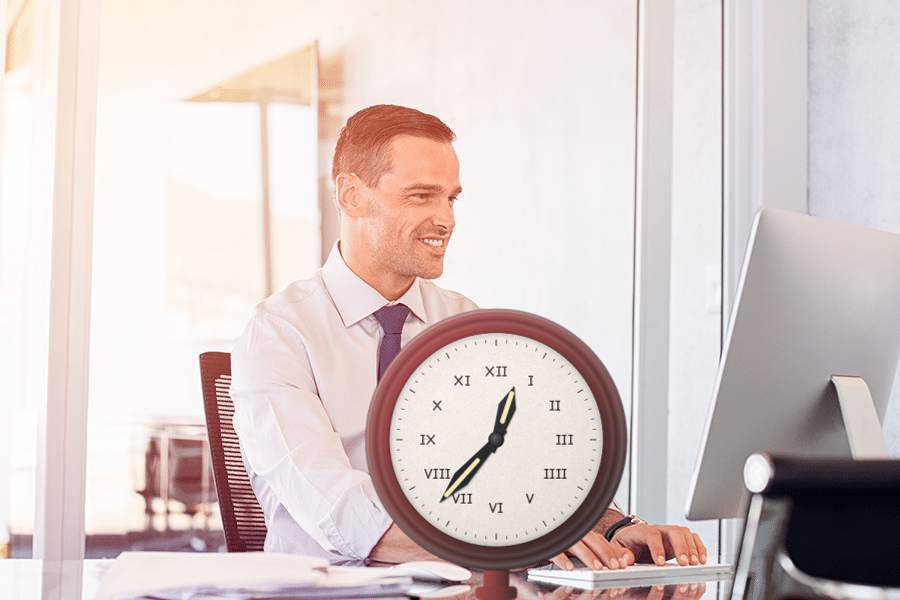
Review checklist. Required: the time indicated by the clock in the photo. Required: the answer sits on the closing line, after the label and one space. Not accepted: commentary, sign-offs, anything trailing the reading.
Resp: 12:37
